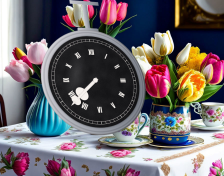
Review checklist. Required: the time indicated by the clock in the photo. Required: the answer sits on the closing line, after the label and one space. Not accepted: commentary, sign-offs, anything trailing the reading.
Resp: 7:38
